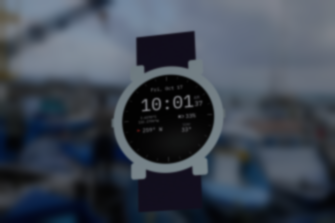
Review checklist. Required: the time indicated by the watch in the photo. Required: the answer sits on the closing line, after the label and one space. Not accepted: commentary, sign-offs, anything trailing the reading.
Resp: 10:01
